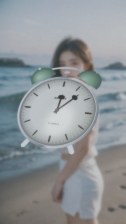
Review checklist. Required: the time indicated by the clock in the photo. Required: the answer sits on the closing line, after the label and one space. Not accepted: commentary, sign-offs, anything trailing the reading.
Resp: 12:07
